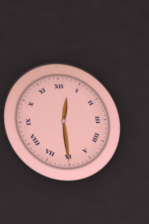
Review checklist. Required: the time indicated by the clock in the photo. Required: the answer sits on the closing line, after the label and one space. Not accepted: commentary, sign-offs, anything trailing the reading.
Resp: 12:30
